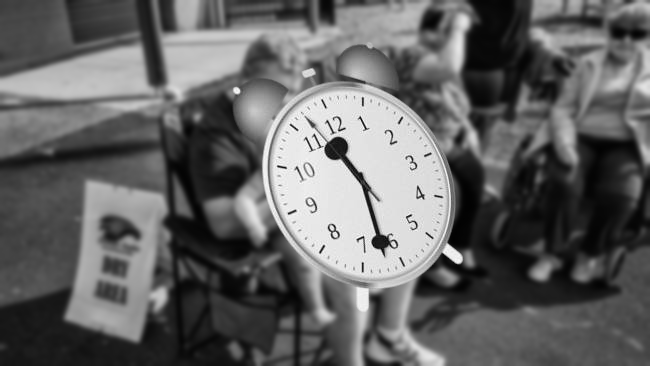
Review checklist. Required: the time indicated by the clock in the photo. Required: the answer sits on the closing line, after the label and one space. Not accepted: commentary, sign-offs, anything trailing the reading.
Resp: 11:31:57
